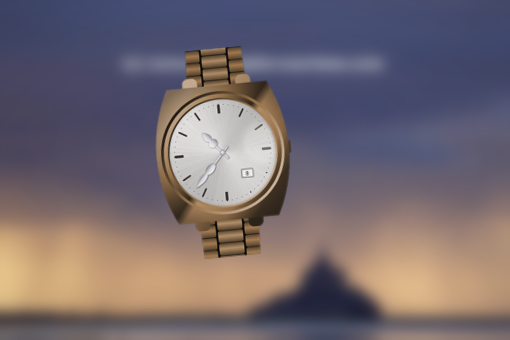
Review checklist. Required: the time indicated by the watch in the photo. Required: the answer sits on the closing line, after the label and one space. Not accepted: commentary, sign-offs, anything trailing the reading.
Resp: 10:37
